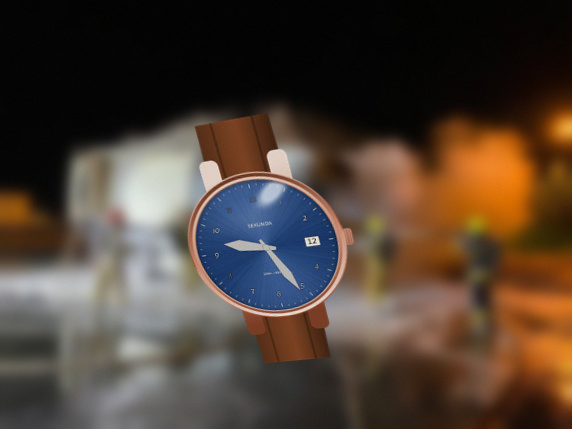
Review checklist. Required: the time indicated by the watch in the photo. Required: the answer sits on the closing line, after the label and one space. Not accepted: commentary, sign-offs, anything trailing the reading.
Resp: 9:26
